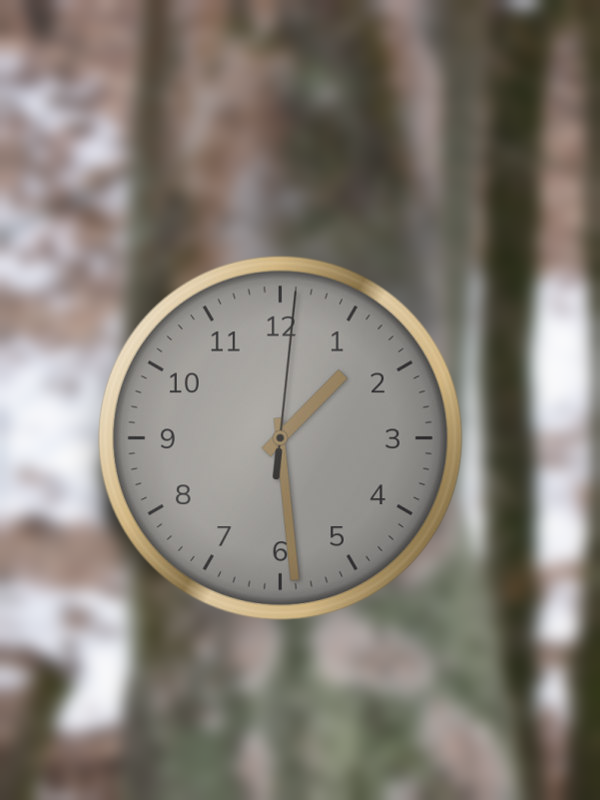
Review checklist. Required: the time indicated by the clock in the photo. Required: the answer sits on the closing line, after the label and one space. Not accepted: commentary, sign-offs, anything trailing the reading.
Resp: 1:29:01
